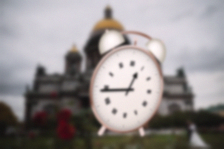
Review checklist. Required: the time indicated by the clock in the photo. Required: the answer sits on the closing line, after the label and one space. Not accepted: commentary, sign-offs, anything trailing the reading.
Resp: 12:44
